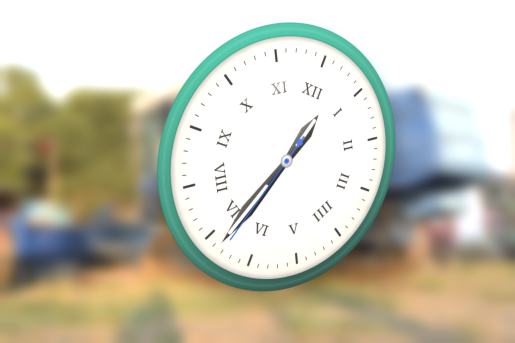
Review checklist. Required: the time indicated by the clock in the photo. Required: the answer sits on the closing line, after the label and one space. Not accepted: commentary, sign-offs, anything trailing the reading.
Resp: 12:33:33
